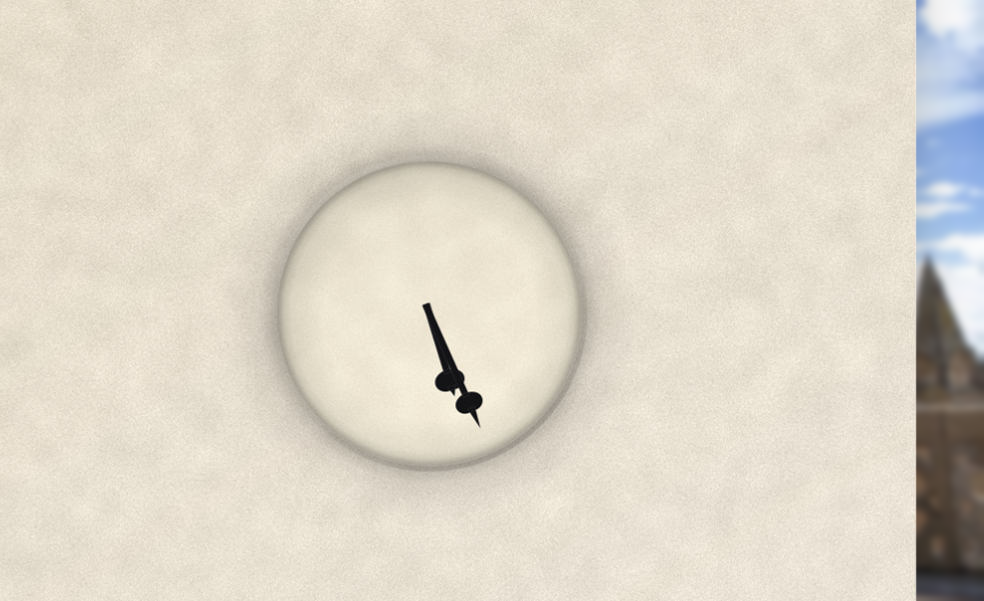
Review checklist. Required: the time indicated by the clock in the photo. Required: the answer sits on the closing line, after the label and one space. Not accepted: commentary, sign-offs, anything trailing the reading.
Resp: 5:26
